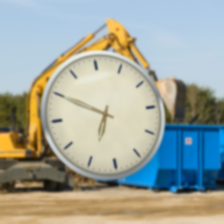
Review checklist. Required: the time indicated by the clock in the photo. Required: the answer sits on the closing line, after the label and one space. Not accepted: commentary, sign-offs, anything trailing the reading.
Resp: 6:50
